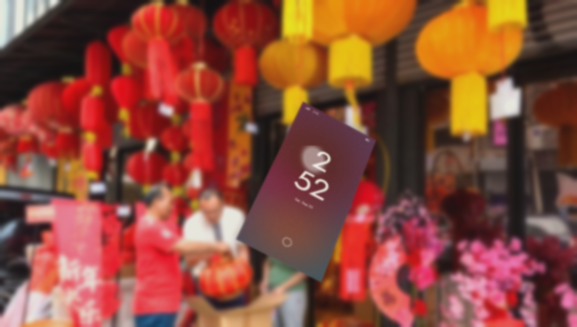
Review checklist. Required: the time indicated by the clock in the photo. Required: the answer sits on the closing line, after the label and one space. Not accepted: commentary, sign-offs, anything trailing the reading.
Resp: 2:52
